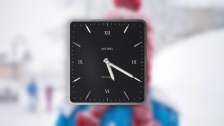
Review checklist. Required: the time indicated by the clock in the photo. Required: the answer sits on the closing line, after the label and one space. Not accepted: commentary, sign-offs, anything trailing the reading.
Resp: 5:20
